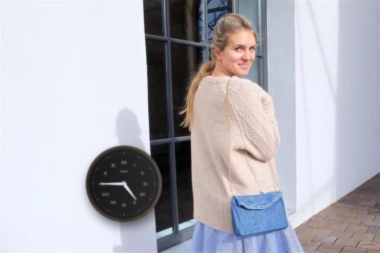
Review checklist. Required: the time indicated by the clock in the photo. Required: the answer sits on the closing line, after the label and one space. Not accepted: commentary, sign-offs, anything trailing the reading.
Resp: 4:45
